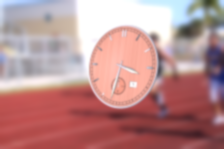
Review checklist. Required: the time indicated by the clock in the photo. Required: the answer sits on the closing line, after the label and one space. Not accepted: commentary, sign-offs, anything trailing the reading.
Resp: 3:32
